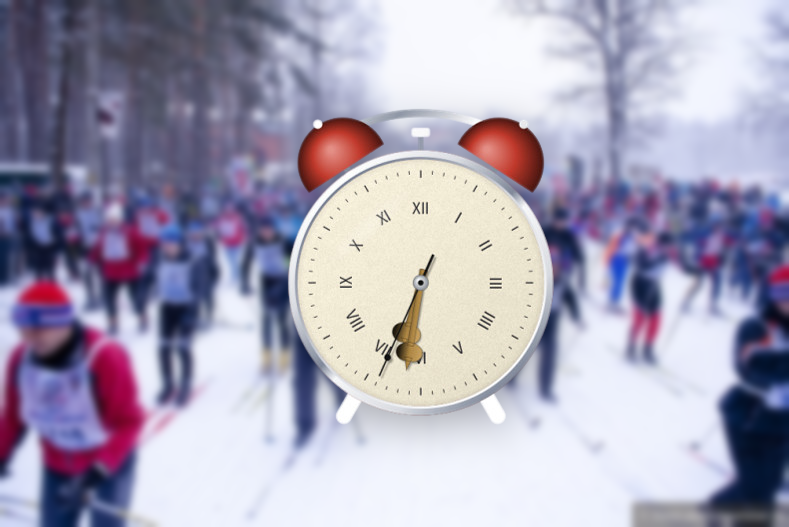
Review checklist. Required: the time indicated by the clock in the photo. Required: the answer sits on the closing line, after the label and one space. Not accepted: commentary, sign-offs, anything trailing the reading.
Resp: 6:31:34
